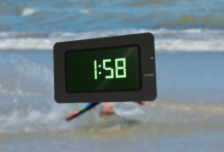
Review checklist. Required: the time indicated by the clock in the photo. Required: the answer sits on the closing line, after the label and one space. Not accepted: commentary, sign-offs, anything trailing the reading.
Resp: 1:58
